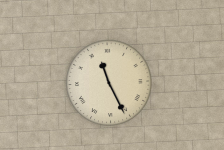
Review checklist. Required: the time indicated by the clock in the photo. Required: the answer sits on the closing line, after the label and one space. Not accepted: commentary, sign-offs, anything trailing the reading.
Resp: 11:26
